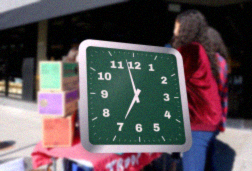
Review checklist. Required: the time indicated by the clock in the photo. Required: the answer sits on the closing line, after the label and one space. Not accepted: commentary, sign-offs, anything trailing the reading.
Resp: 6:58
